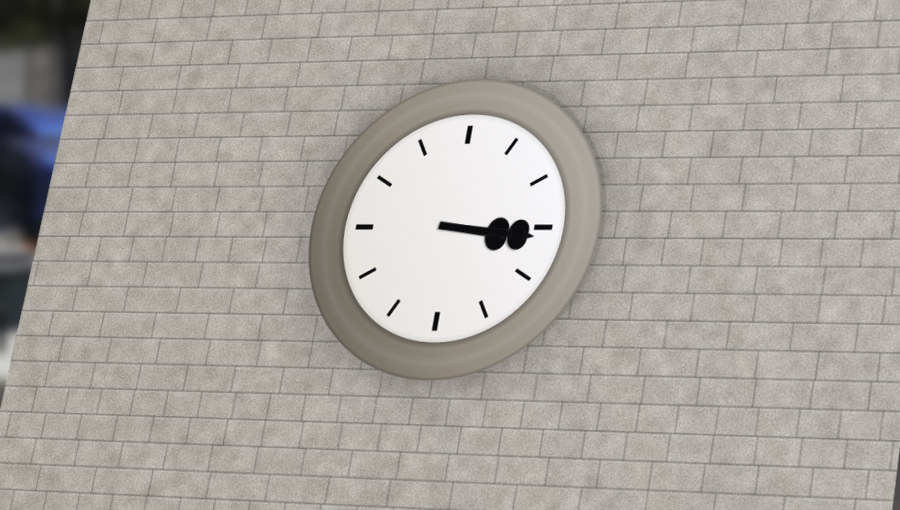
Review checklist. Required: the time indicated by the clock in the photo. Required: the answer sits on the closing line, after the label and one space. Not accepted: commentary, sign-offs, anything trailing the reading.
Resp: 3:16
